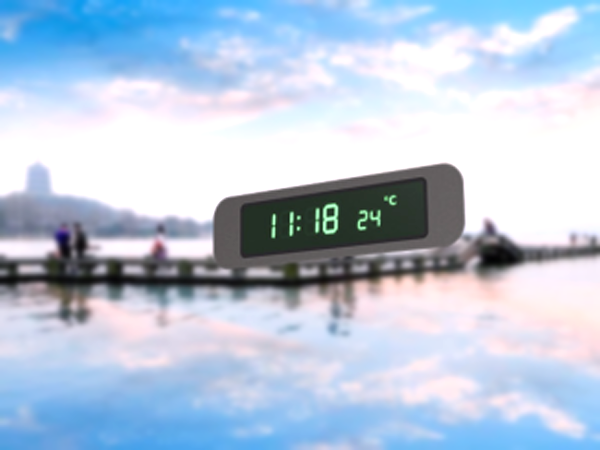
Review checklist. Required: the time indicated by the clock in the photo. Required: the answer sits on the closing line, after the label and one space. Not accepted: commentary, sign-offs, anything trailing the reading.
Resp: 11:18
